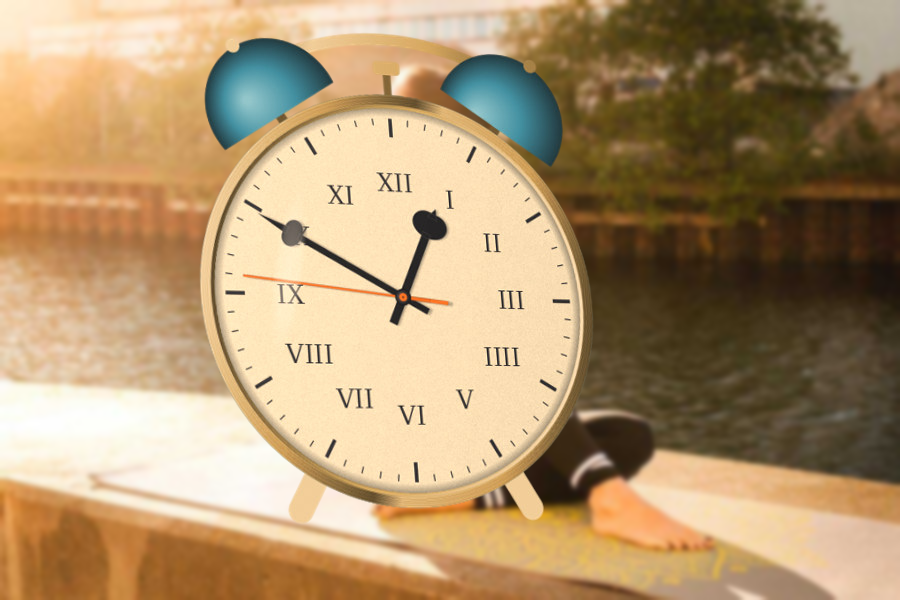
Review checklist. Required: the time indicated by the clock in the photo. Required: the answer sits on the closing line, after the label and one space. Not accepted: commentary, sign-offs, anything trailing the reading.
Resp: 12:49:46
